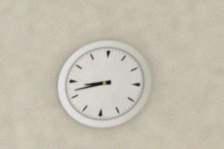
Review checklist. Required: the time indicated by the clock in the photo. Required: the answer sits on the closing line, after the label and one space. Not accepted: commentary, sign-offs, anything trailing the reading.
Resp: 8:42
